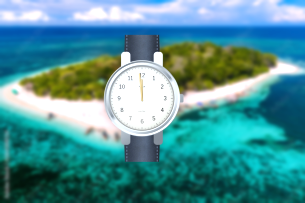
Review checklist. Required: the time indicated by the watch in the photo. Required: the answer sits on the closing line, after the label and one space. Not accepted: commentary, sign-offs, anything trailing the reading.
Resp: 11:59
